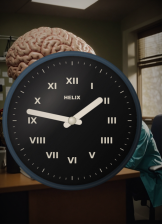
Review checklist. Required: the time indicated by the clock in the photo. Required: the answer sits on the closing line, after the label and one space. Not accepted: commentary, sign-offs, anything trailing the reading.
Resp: 1:47
